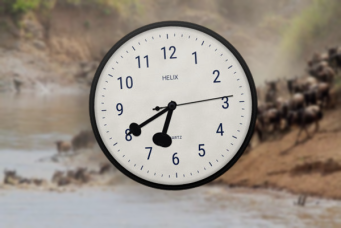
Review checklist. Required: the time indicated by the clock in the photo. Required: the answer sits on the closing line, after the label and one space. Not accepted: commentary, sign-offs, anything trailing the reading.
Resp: 6:40:14
